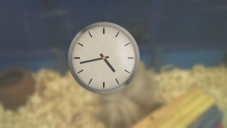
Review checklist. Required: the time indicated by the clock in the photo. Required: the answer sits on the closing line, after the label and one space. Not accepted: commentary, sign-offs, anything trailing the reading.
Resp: 4:43
